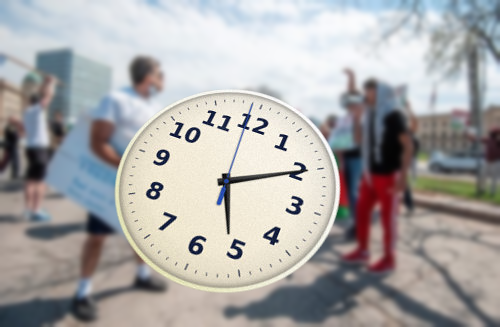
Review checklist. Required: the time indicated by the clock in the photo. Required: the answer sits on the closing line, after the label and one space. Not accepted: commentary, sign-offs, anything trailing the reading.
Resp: 5:09:59
